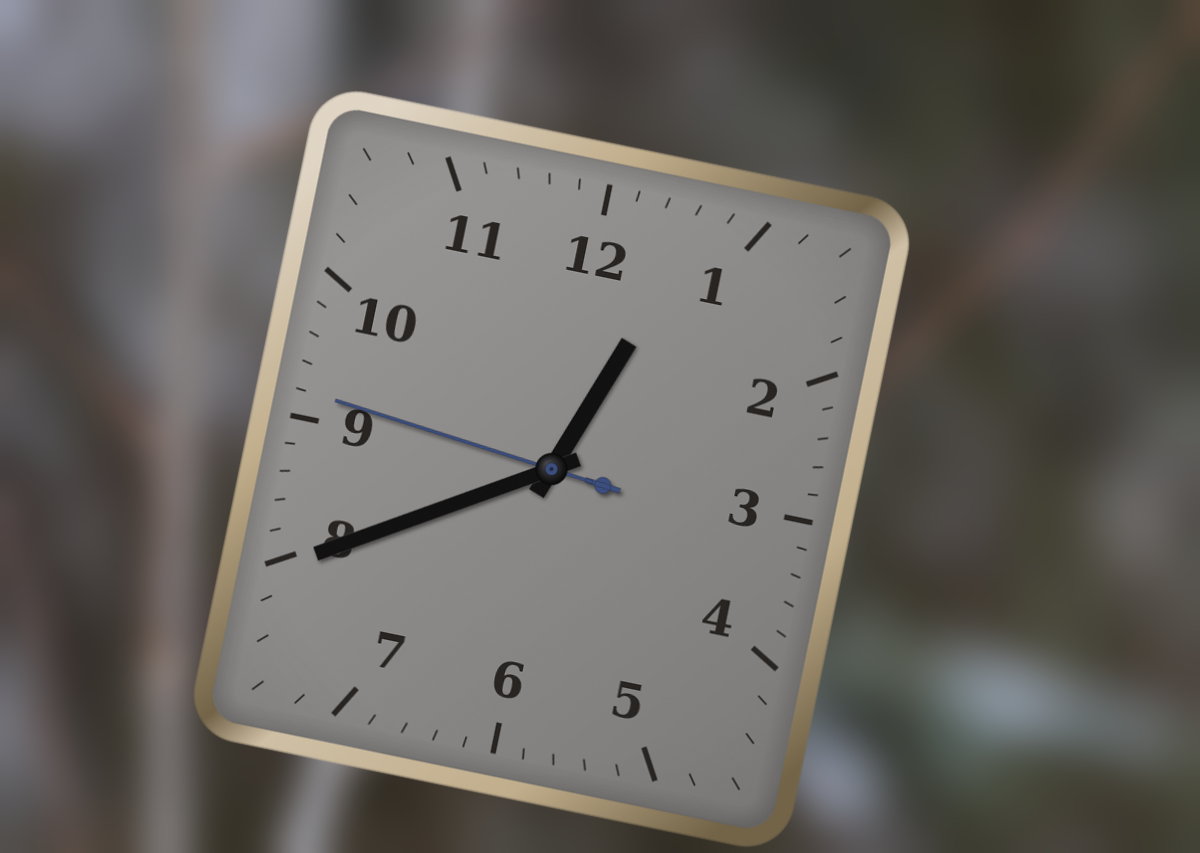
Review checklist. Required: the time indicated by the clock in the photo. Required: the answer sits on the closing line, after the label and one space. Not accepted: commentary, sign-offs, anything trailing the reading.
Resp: 12:39:46
